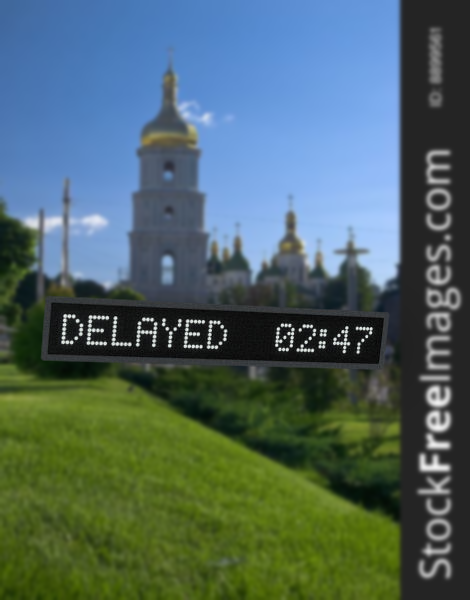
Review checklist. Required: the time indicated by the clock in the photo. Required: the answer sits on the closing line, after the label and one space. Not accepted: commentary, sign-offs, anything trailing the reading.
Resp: 2:47
